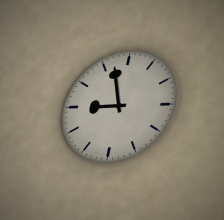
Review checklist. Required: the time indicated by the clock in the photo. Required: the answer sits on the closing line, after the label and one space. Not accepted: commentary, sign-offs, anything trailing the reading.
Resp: 8:57
